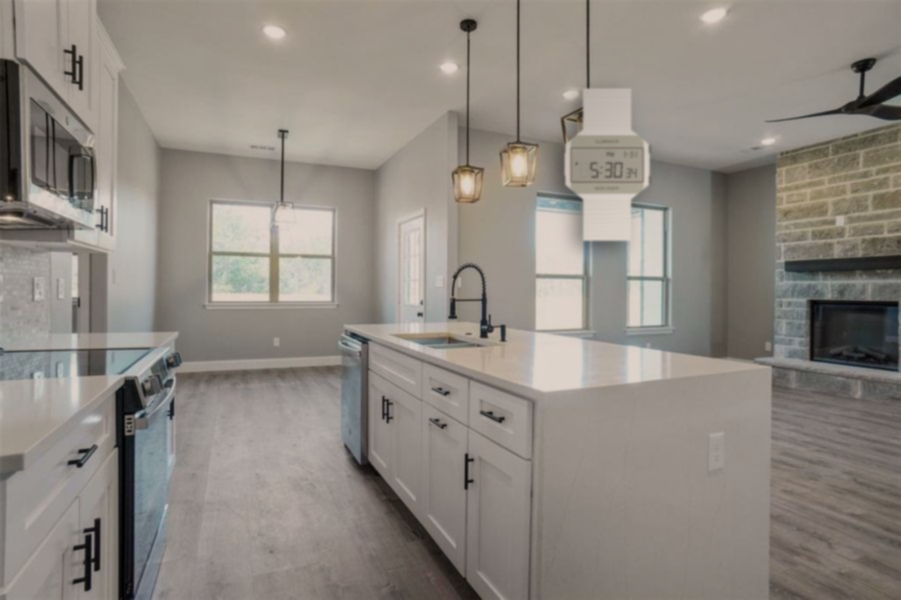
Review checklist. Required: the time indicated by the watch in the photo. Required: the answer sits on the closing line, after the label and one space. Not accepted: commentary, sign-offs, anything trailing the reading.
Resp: 5:30
